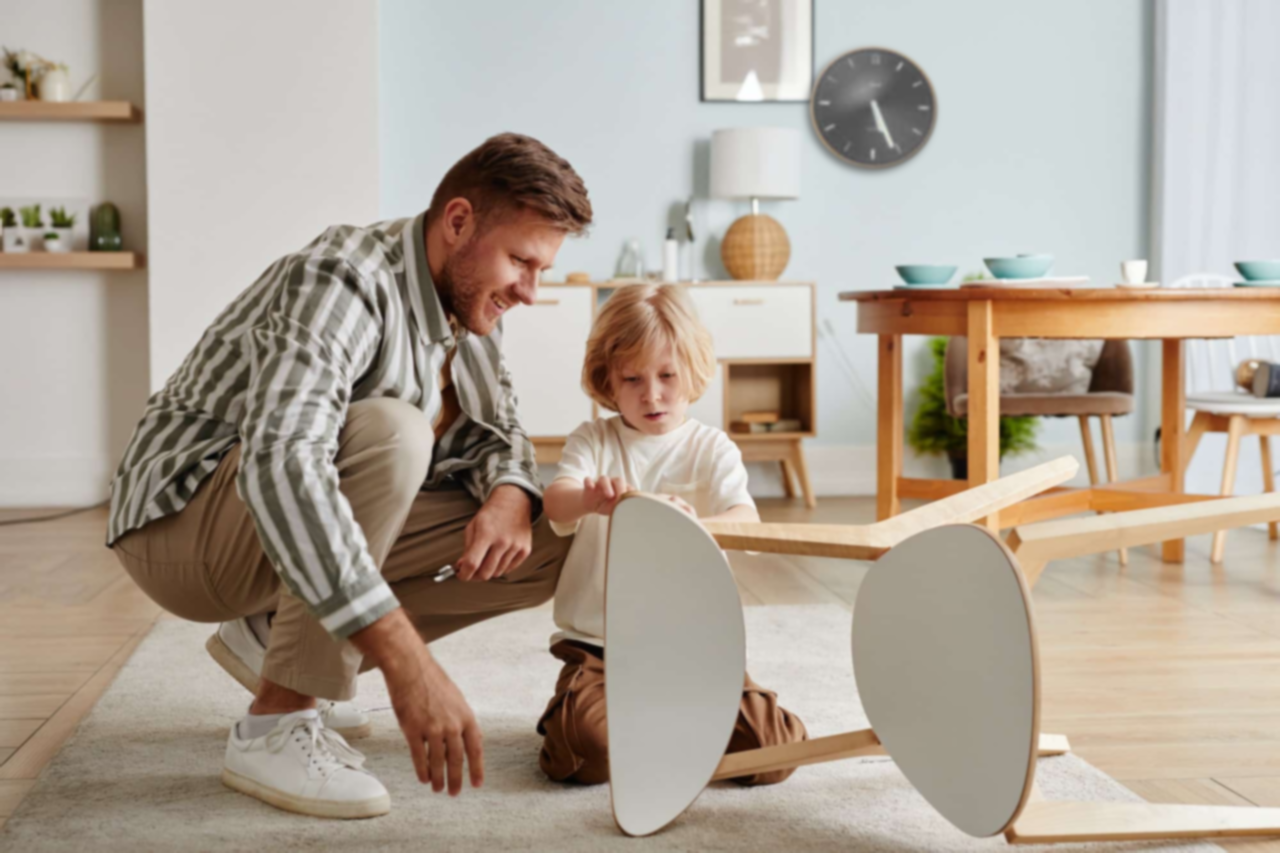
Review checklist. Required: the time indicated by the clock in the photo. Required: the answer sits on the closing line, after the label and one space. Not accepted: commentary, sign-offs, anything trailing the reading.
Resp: 5:26
